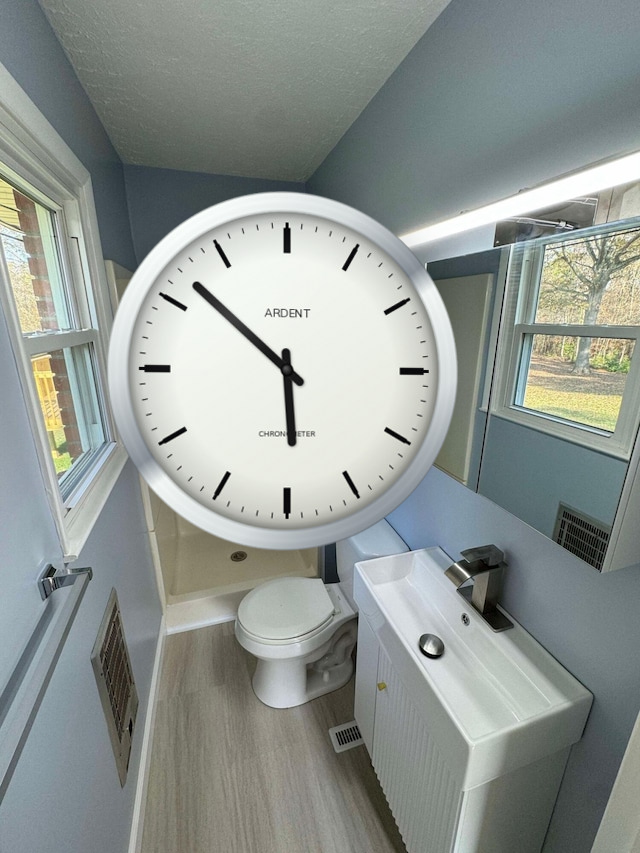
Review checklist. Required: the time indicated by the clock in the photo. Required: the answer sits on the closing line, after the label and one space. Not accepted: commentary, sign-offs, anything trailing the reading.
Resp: 5:52
